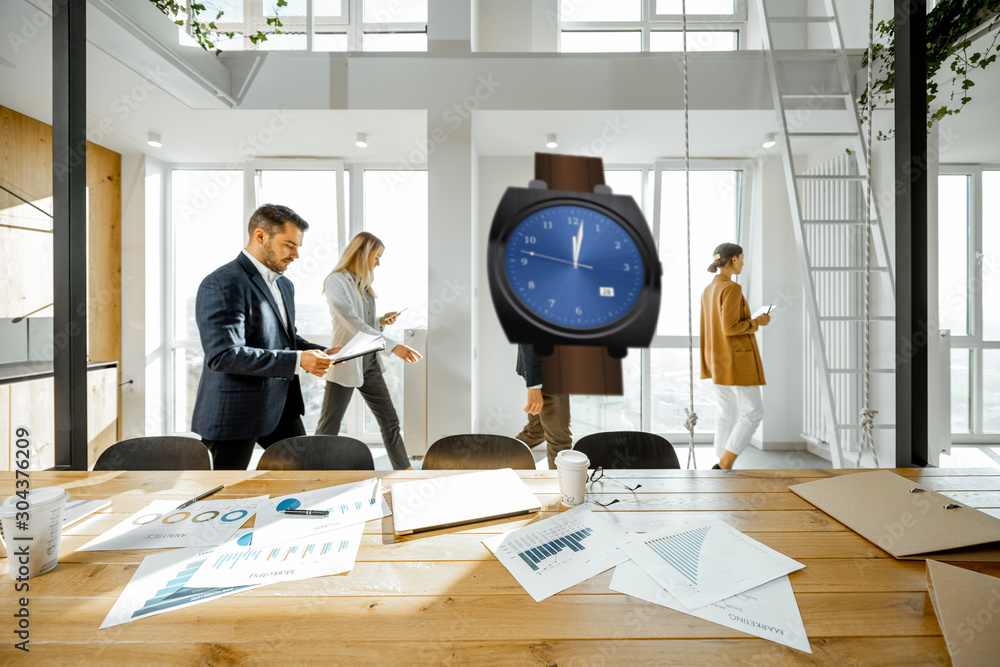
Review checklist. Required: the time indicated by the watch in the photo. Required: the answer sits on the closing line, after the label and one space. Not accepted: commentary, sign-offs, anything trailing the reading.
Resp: 12:01:47
